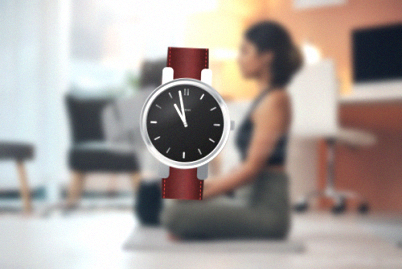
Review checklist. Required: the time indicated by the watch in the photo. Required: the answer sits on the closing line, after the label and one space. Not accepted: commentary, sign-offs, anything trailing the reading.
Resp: 10:58
